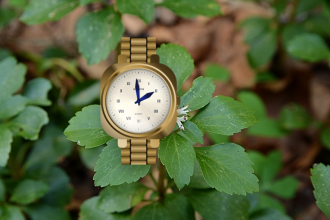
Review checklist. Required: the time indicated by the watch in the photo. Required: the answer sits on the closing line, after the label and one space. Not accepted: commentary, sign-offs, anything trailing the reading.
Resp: 1:59
